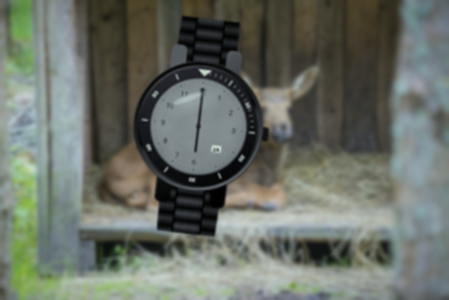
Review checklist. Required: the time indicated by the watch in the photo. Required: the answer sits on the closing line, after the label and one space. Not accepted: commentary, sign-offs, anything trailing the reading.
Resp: 6:00
